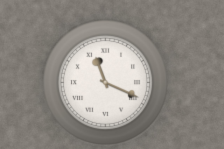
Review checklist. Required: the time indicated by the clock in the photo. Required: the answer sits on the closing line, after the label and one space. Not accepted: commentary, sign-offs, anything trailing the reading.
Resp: 11:19
